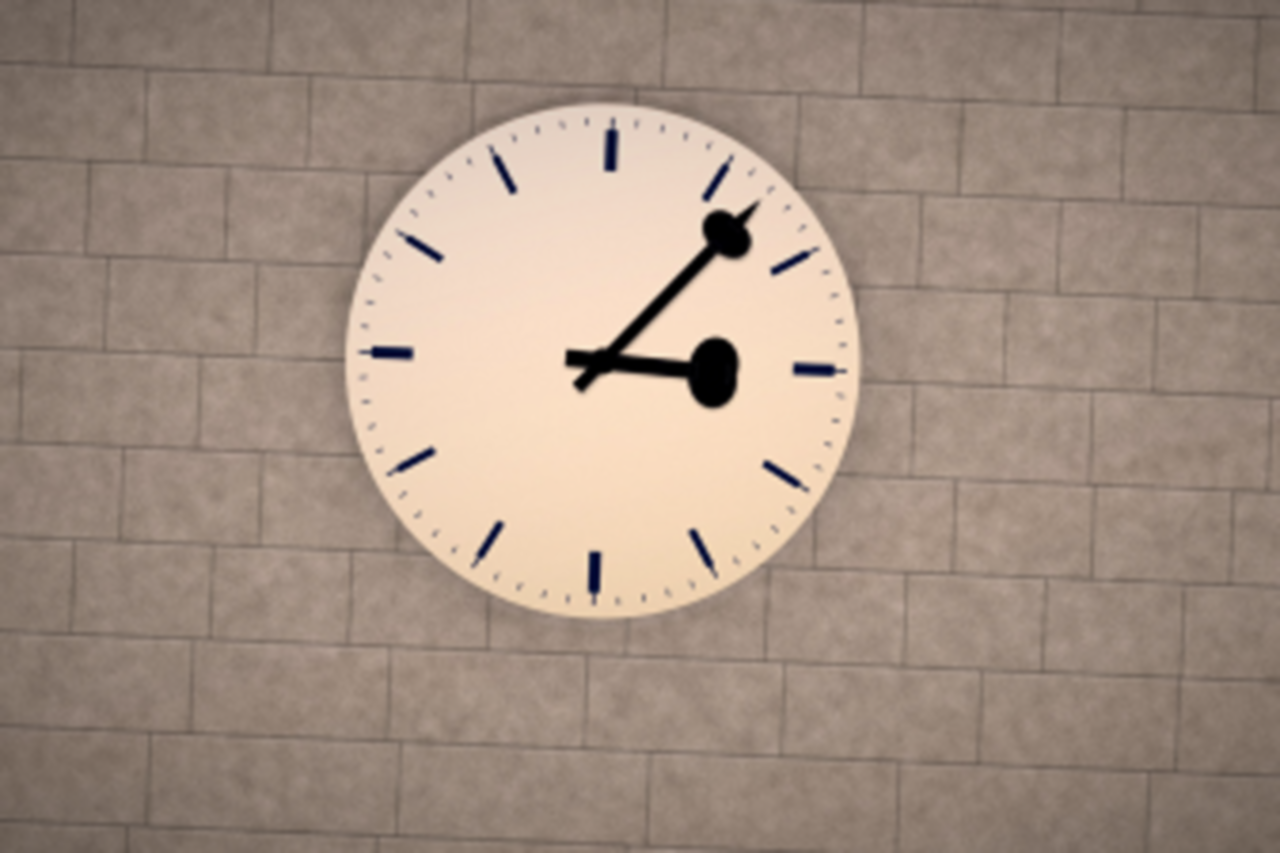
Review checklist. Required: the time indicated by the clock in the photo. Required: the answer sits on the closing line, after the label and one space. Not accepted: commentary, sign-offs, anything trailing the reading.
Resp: 3:07
